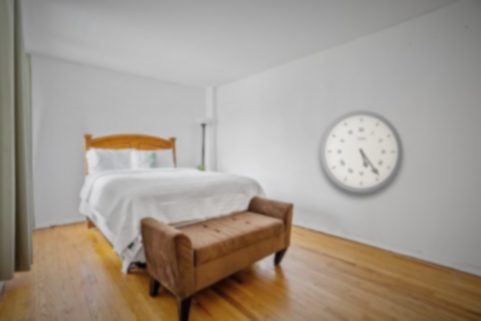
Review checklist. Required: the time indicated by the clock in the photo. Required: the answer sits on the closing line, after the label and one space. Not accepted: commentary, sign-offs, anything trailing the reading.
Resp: 5:24
